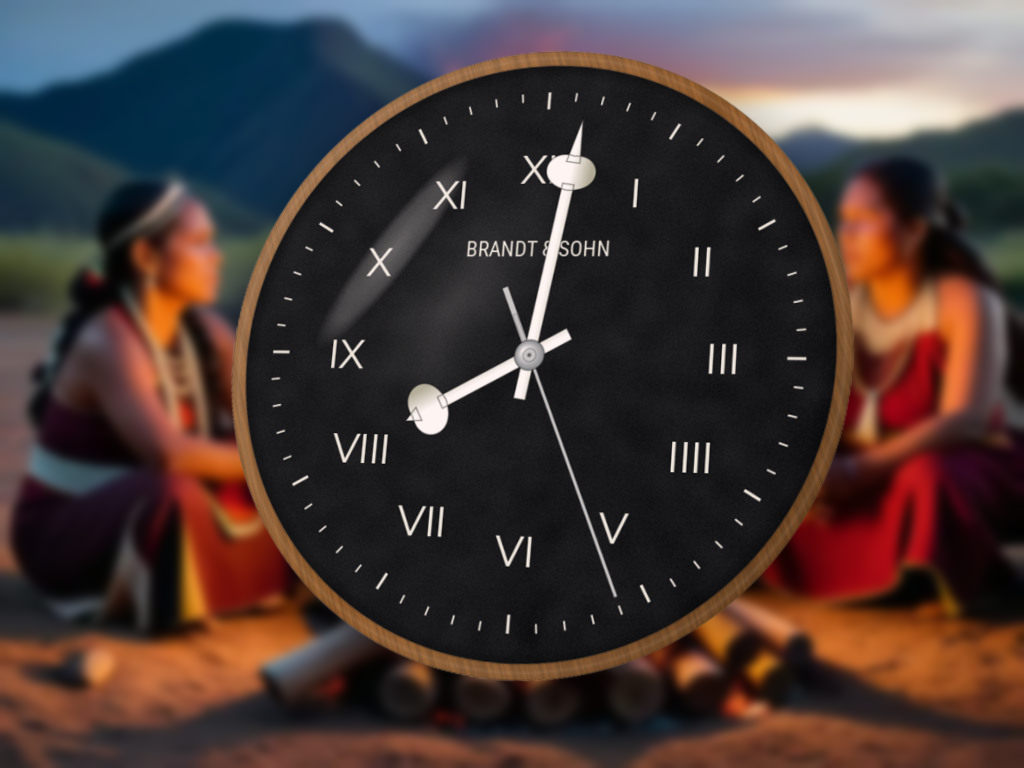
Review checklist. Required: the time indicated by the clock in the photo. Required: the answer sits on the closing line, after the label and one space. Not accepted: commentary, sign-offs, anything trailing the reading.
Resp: 8:01:26
